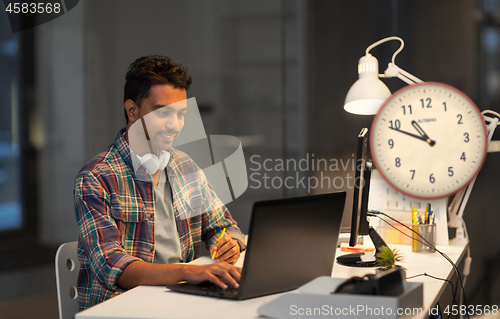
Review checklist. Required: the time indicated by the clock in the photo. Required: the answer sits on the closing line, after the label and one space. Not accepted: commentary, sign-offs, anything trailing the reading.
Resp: 10:49
